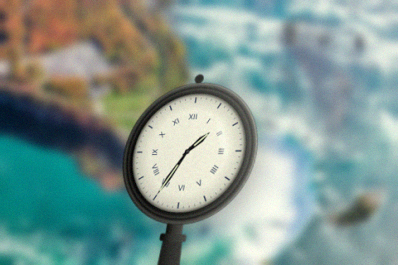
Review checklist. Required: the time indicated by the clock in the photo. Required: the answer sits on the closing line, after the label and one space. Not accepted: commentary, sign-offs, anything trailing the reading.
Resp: 1:35
